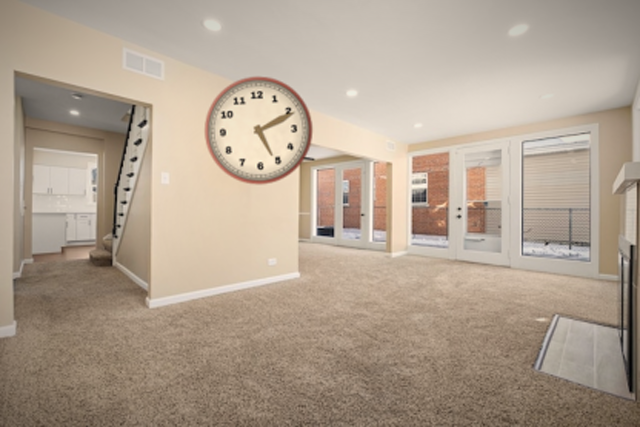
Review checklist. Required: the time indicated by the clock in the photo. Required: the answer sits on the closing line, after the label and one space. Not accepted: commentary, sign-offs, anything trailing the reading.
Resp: 5:11
